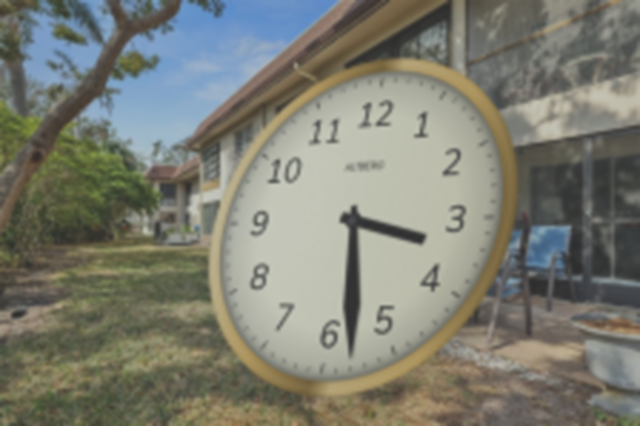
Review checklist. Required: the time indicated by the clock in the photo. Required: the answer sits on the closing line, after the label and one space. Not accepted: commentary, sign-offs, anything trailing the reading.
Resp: 3:28
